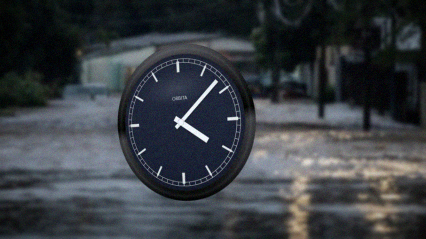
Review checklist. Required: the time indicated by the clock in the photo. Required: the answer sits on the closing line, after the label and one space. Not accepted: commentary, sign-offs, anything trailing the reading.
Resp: 4:08
